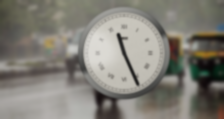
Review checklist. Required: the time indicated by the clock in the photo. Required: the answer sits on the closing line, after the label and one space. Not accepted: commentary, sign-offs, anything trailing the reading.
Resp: 11:26
